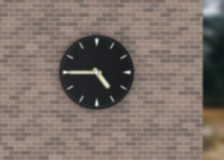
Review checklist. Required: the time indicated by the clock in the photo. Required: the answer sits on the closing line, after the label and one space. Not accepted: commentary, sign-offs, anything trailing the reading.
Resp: 4:45
